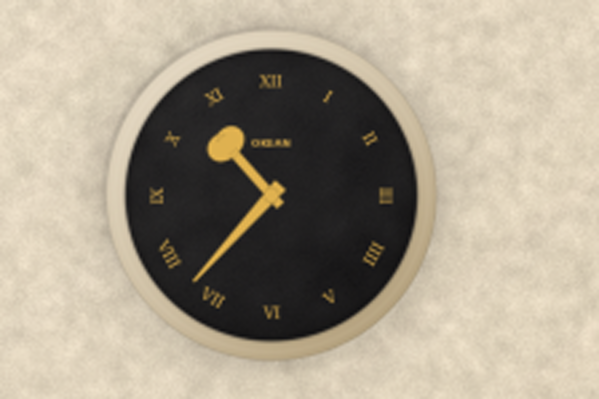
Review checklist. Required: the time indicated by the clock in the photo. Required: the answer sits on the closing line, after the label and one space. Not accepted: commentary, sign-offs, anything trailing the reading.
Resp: 10:37
